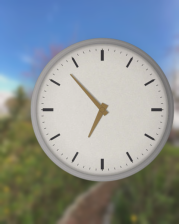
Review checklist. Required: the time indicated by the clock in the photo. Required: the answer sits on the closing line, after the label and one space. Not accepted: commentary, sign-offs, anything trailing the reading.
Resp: 6:53
